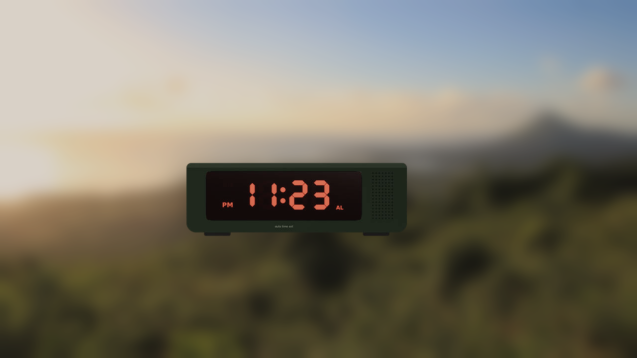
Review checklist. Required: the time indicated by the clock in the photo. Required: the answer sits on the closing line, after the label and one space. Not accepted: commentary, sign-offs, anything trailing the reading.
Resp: 11:23
